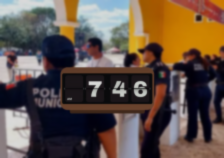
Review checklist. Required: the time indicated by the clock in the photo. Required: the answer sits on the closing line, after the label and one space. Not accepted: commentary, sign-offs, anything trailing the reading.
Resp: 7:46
